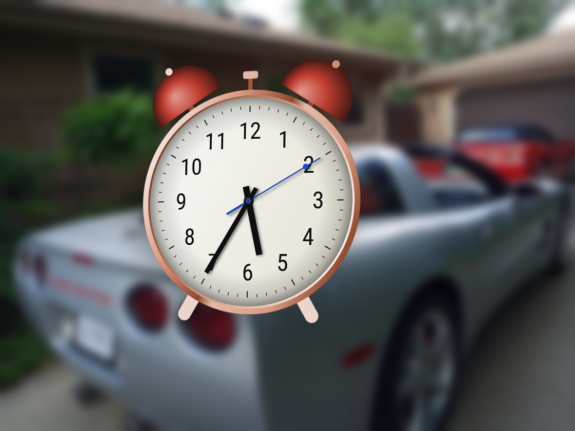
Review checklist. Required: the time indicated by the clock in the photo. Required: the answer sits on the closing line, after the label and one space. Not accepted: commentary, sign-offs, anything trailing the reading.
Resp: 5:35:10
